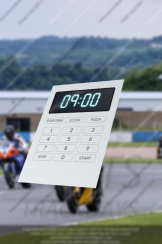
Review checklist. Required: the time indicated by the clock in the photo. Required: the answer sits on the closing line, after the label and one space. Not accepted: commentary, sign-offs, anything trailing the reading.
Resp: 9:00
